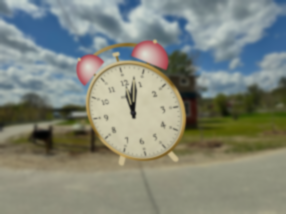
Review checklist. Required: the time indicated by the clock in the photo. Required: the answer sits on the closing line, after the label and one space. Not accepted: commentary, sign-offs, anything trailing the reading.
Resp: 12:03
